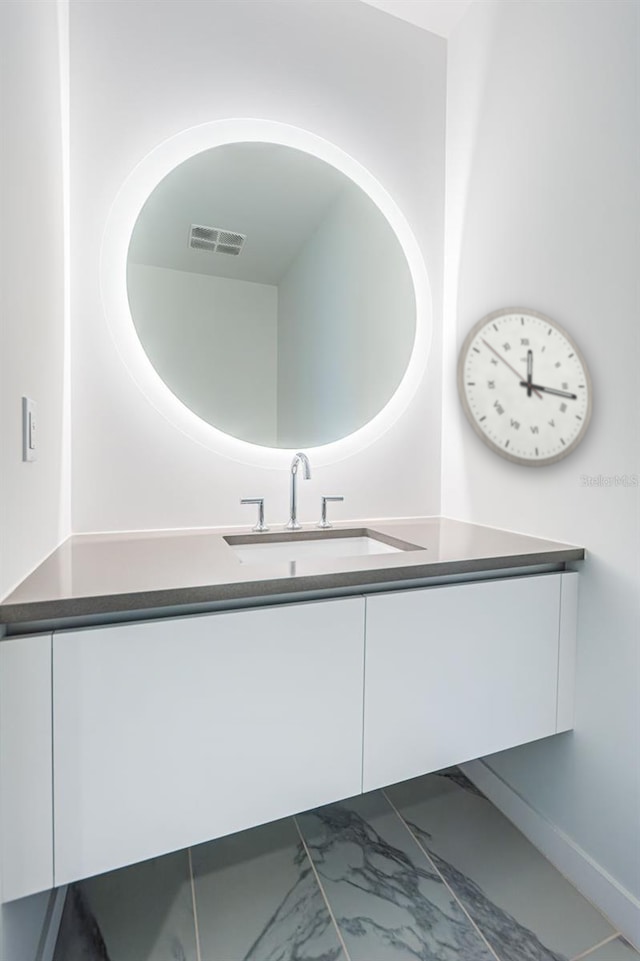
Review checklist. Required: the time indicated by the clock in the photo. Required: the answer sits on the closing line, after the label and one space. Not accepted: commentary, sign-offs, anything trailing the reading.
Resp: 12:16:52
